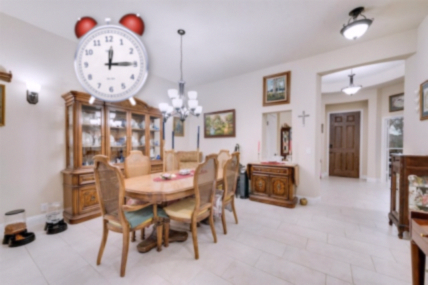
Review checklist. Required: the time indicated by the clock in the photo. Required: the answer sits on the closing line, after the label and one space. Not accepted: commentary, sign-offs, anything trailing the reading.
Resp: 12:15
